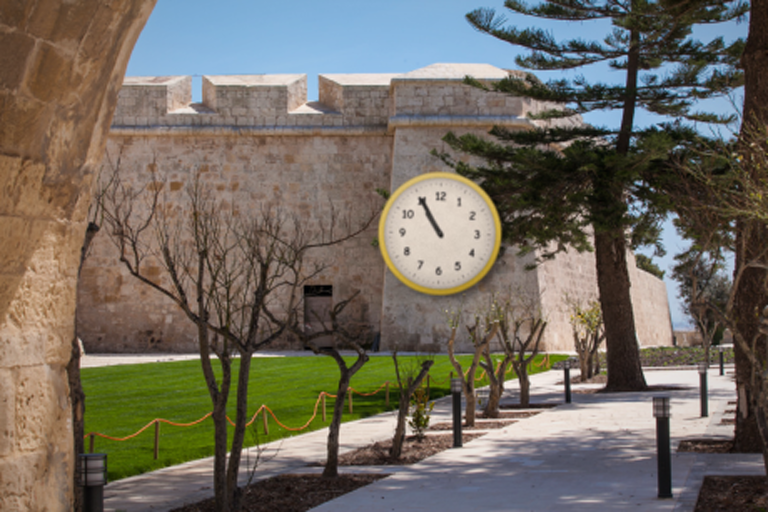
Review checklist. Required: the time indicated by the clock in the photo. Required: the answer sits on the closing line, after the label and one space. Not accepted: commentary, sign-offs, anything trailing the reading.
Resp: 10:55
